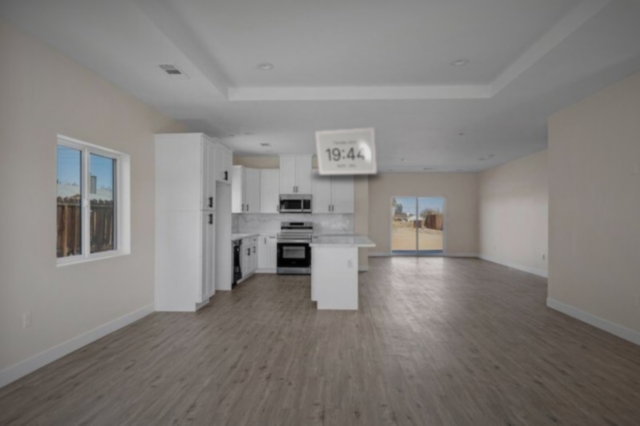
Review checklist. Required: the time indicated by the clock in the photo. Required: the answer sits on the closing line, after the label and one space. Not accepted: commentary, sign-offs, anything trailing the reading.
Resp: 19:44
